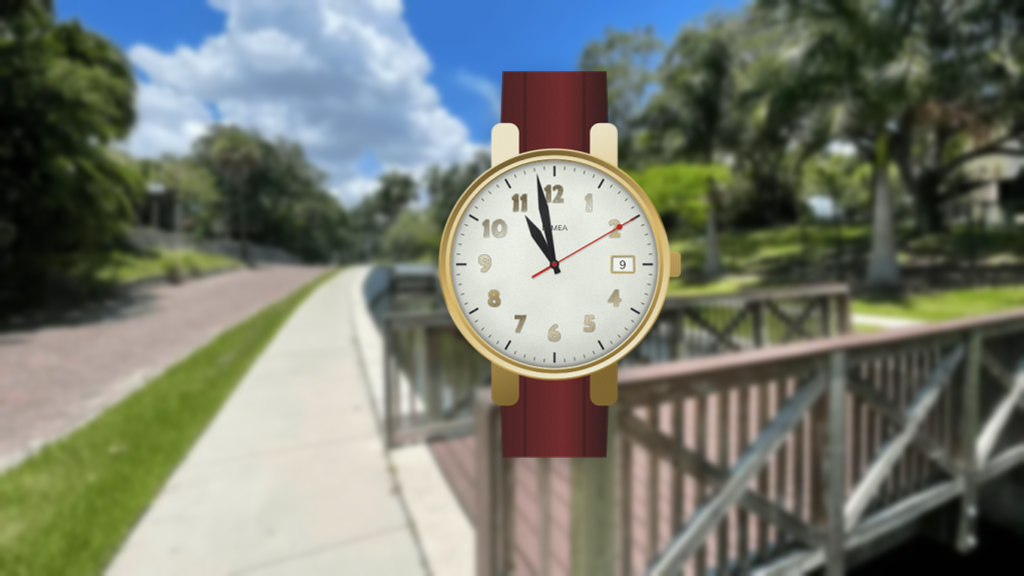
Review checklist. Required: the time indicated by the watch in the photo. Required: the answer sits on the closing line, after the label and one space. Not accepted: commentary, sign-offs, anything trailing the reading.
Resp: 10:58:10
